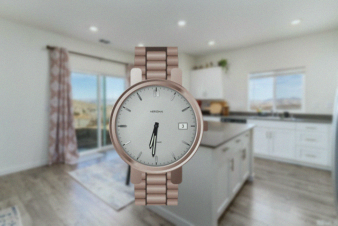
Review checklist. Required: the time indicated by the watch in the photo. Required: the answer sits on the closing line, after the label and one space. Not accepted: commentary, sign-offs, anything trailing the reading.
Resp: 6:31
